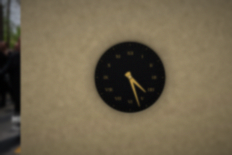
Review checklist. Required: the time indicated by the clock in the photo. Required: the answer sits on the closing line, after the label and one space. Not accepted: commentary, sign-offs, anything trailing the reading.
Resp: 4:27
